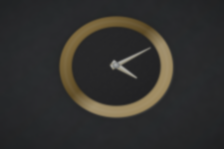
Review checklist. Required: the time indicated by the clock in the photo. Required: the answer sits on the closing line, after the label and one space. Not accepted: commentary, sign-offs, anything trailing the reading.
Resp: 4:10
